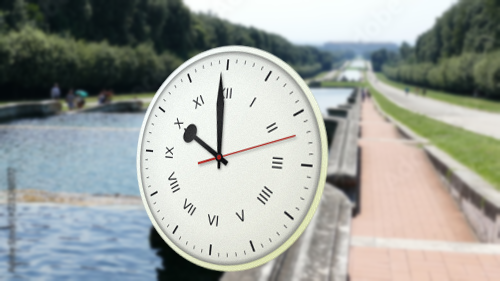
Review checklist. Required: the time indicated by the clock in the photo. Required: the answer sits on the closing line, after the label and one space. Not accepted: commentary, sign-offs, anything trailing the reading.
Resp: 9:59:12
